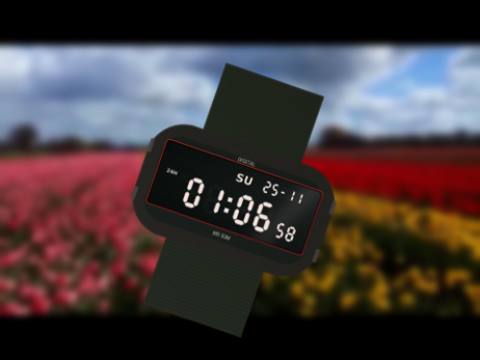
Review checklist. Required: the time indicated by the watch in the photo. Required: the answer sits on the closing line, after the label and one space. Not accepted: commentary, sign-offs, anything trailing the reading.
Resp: 1:06:58
